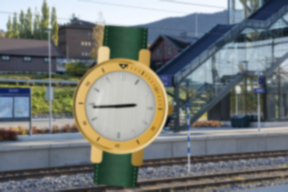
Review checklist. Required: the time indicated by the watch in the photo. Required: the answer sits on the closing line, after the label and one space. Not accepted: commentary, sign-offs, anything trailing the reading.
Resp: 2:44
